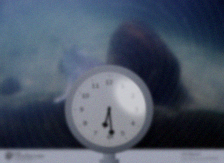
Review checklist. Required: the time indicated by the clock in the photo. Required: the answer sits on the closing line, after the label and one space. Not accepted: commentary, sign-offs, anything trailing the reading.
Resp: 6:29
